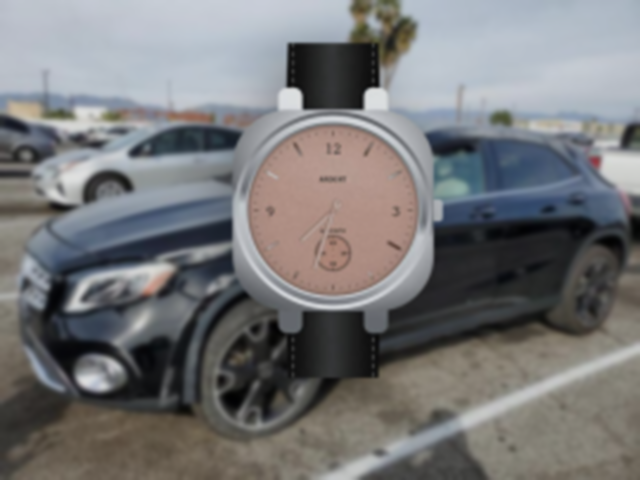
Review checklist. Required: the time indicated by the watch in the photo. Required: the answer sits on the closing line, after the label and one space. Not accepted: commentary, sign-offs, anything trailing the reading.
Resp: 7:33
